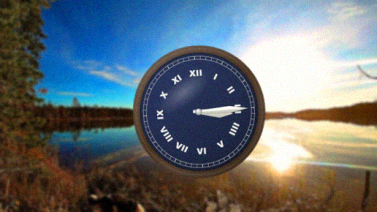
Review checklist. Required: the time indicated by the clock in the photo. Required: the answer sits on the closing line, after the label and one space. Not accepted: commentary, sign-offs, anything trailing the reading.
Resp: 3:15
